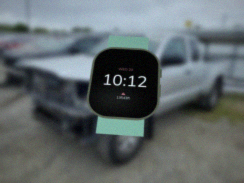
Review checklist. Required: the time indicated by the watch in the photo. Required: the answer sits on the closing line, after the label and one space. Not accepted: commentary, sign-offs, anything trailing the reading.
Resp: 10:12
